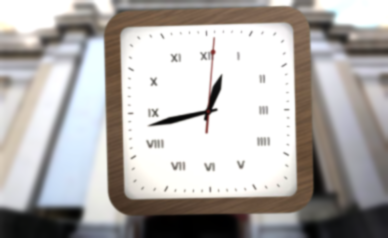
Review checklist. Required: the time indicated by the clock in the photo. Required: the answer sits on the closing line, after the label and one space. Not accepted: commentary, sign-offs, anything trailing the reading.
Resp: 12:43:01
